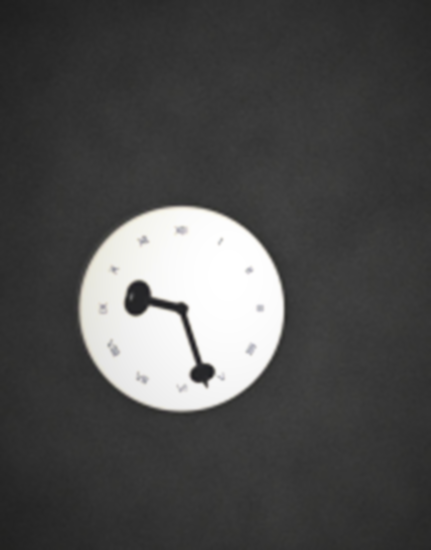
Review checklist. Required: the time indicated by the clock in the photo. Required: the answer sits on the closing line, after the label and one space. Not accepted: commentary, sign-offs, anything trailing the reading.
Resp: 9:27
